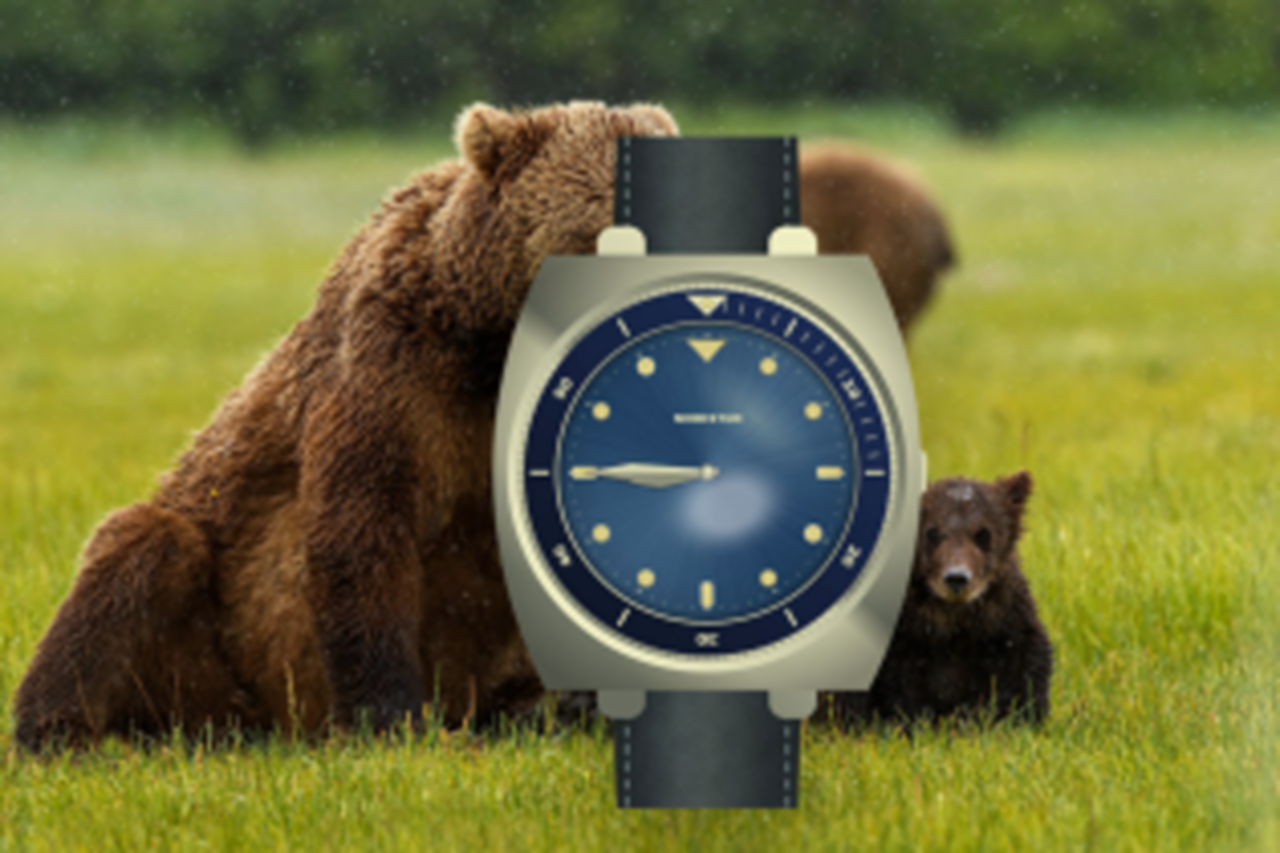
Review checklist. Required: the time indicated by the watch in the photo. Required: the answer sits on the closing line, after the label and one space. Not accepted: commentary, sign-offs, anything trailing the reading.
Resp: 8:45
